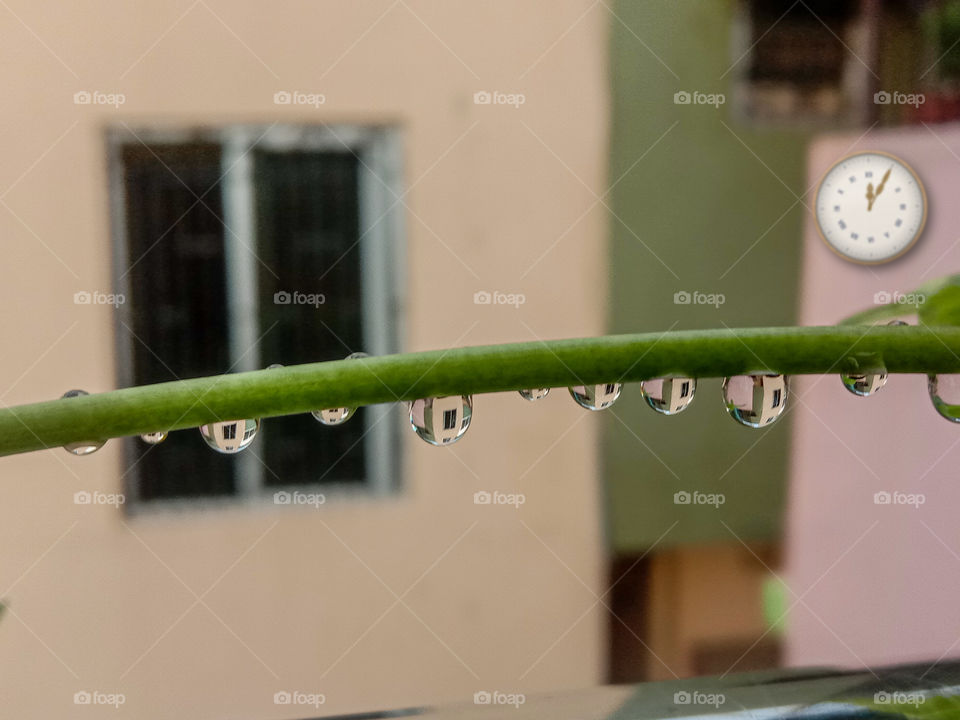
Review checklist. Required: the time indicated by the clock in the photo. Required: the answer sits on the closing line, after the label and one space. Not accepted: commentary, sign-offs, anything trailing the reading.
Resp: 12:05
